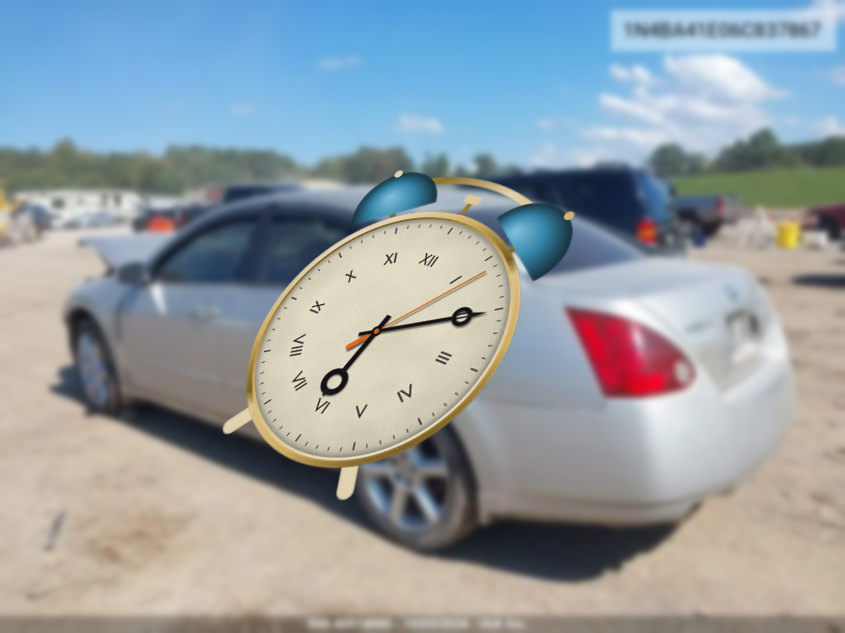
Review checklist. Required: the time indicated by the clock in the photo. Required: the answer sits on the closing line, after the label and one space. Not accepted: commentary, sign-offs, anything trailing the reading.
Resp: 6:10:06
